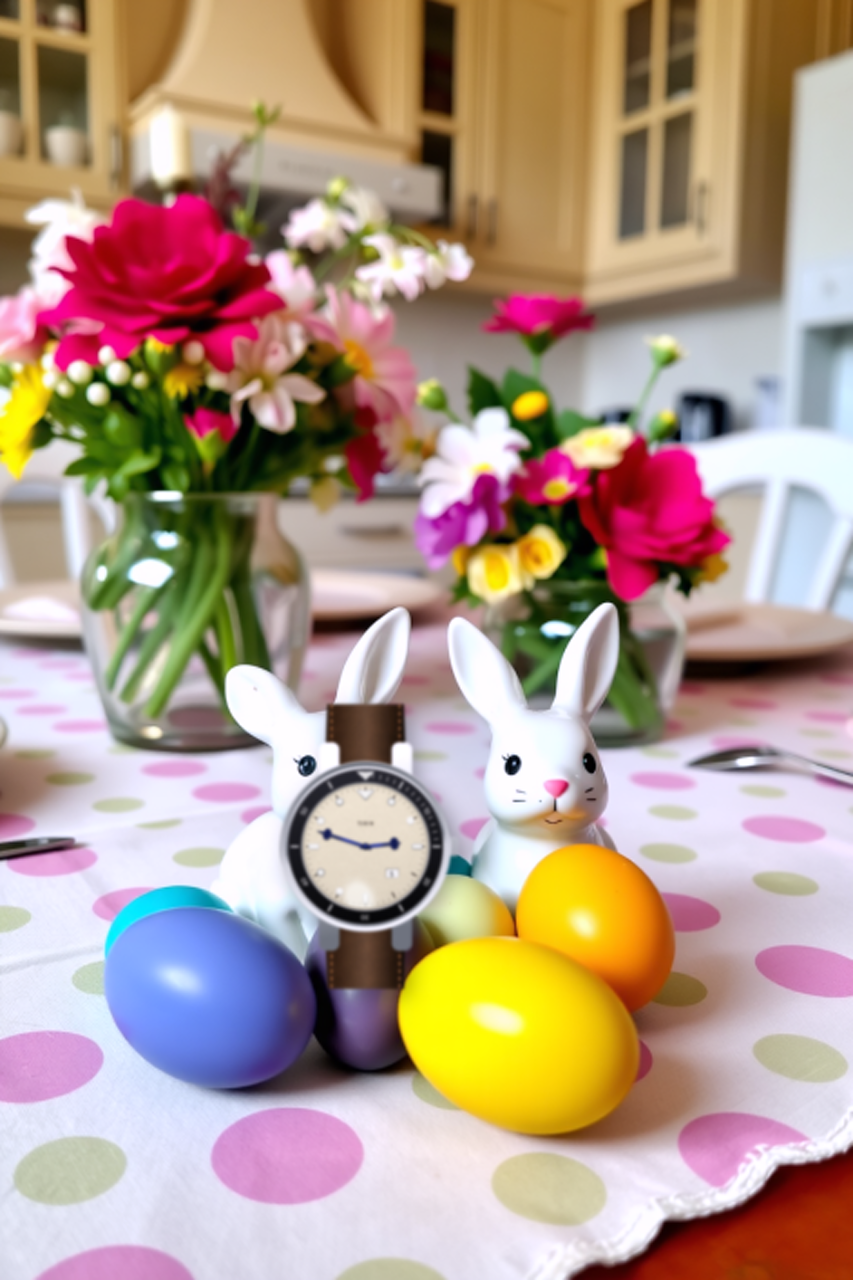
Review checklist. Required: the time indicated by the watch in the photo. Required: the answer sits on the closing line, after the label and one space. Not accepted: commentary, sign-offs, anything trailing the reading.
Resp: 2:48
